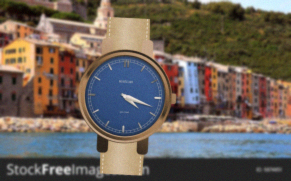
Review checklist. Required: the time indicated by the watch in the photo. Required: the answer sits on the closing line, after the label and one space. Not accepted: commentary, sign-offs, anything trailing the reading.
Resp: 4:18
